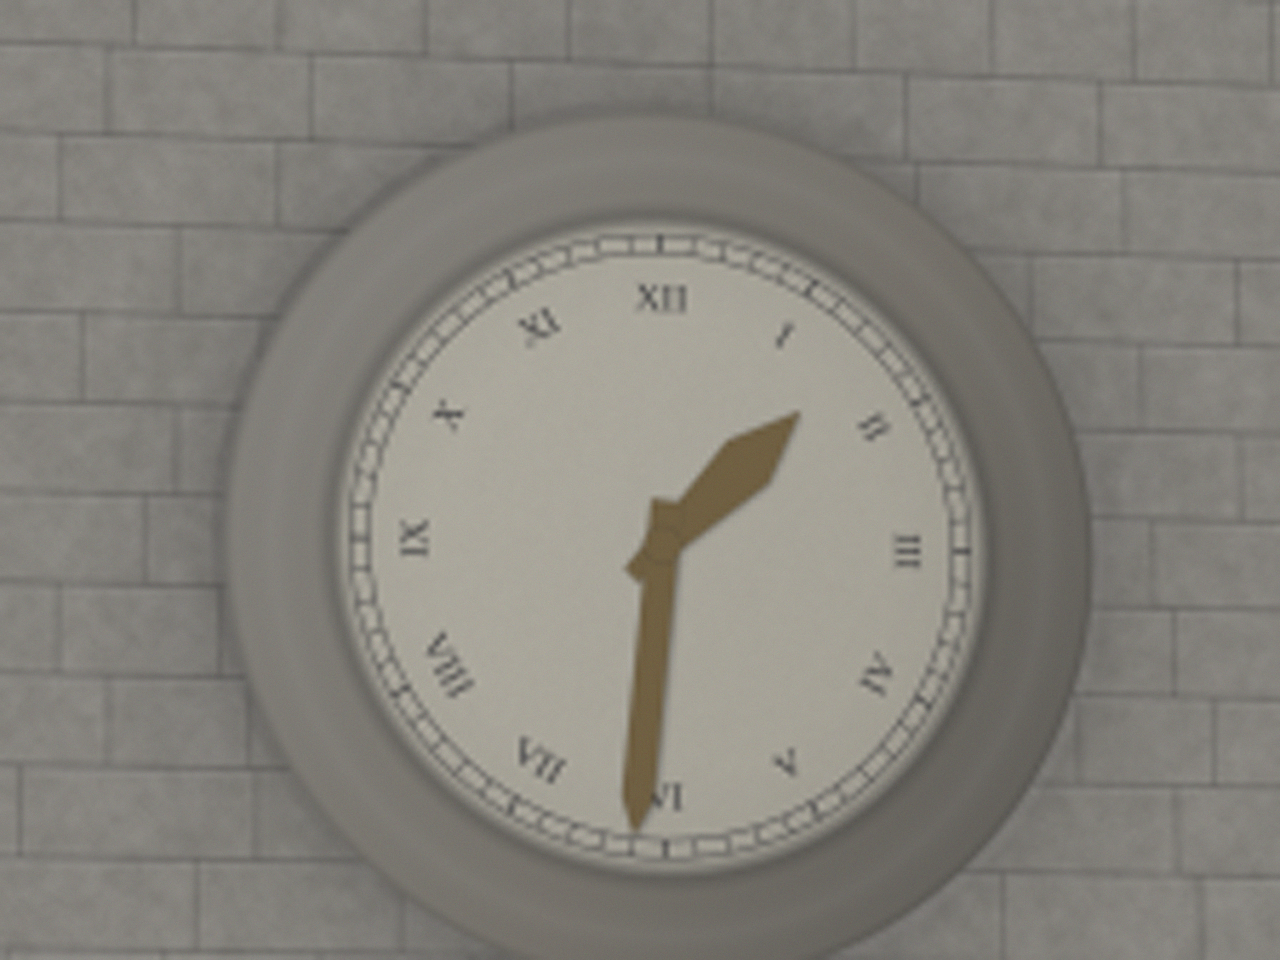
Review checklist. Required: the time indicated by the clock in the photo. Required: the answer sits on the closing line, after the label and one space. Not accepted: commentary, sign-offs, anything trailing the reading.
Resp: 1:31
